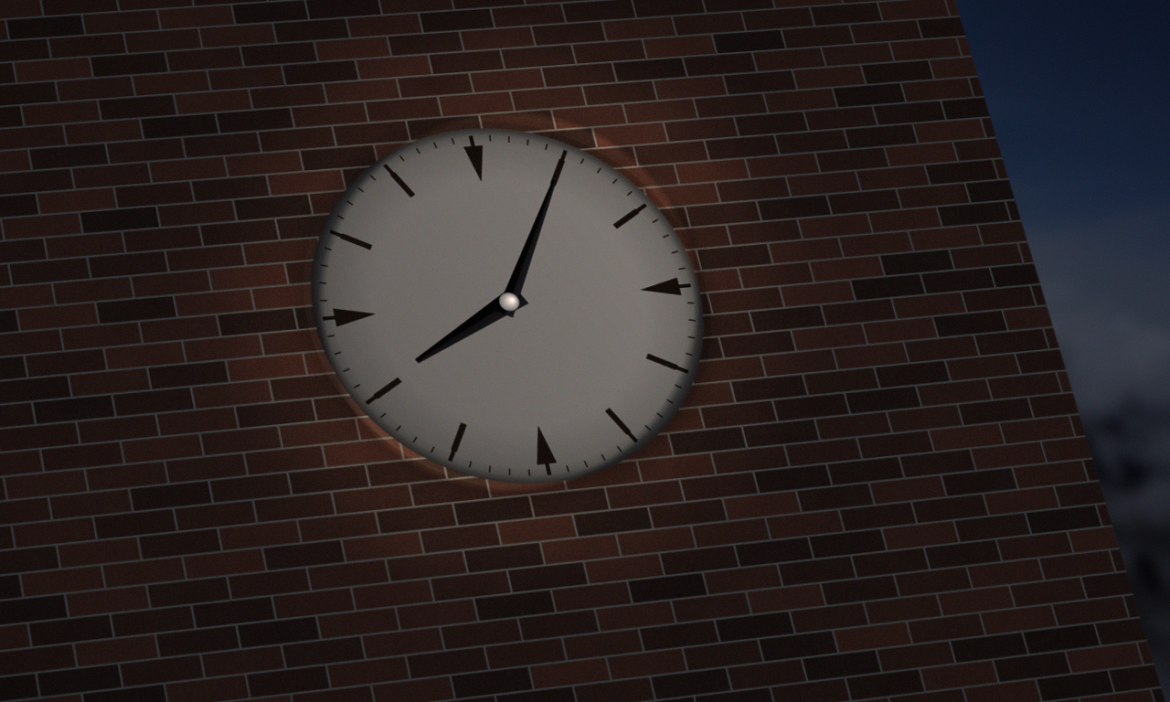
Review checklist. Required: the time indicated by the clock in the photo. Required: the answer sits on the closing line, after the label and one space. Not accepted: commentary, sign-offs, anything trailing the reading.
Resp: 8:05
